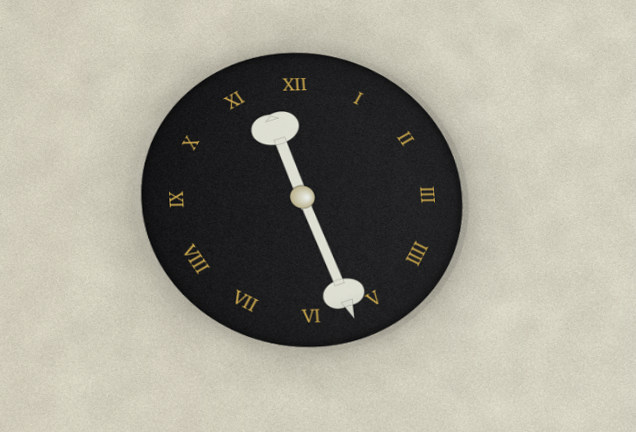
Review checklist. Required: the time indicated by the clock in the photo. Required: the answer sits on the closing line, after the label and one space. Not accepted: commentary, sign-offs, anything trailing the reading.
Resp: 11:27
